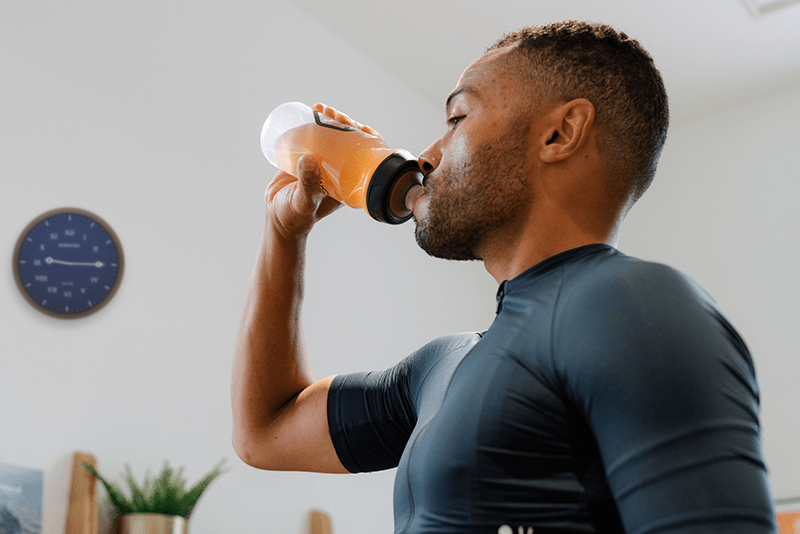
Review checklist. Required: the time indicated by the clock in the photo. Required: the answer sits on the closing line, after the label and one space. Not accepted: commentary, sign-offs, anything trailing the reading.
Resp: 9:15
